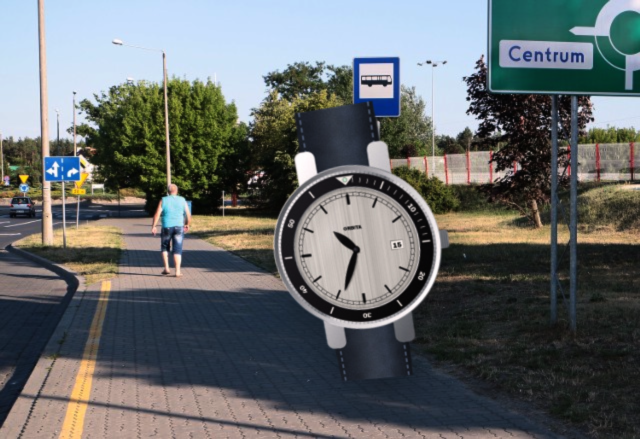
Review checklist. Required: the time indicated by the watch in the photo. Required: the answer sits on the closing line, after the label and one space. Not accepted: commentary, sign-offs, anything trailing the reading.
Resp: 10:34
